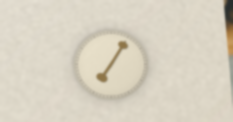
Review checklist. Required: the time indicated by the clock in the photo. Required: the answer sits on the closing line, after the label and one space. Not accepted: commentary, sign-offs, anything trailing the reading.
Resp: 7:05
